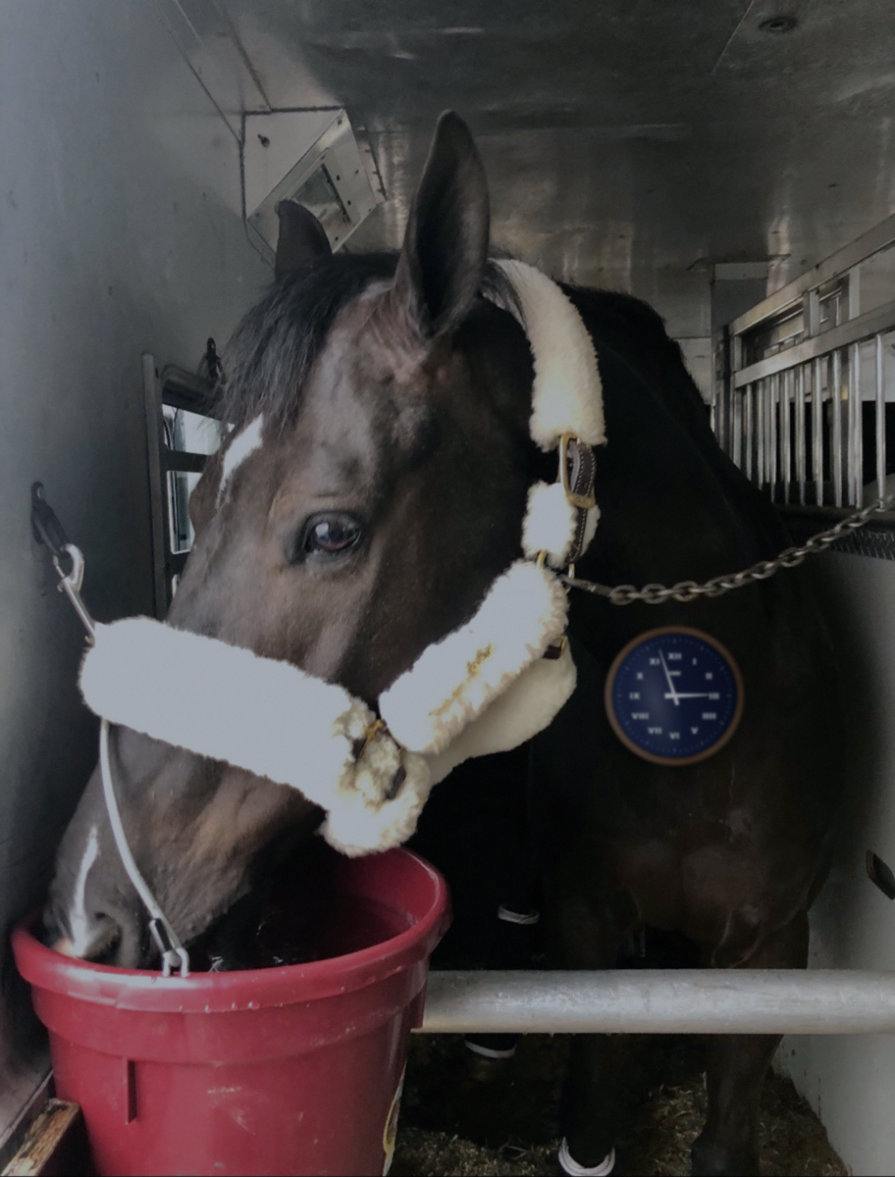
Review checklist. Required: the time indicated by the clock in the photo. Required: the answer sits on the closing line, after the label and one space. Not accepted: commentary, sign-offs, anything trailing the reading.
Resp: 2:57
